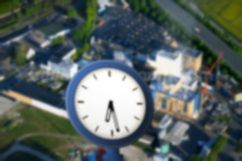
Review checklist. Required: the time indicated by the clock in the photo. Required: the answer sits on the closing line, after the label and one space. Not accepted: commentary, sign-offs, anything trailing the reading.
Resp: 6:28
